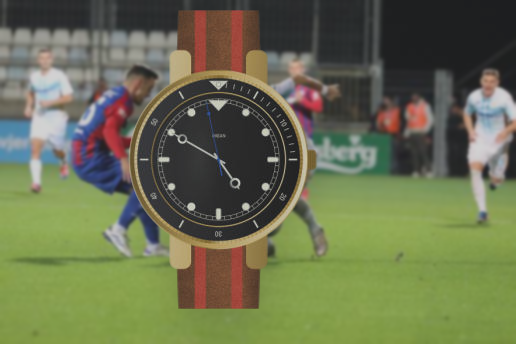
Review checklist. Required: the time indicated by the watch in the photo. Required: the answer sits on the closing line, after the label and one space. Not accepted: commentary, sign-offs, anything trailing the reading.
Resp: 4:49:58
